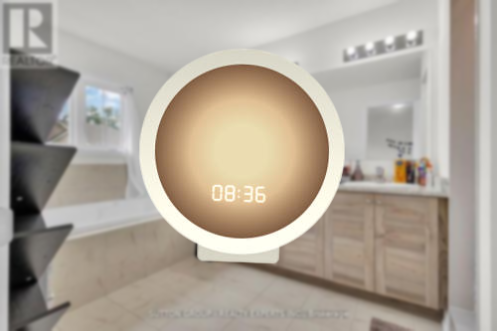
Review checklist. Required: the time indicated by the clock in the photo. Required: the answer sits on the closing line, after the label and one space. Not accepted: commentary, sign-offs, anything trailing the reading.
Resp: 8:36
